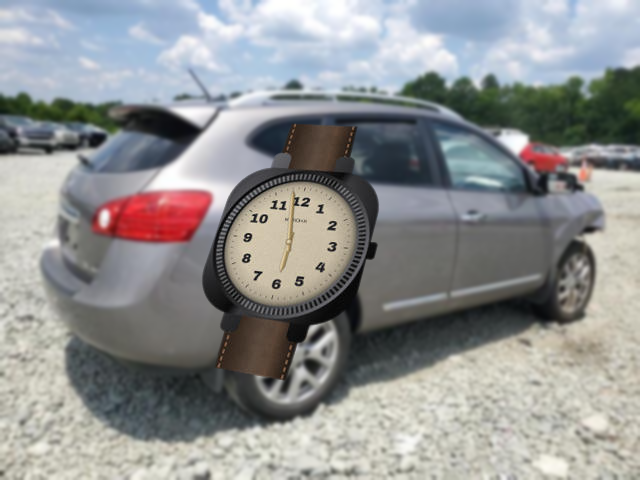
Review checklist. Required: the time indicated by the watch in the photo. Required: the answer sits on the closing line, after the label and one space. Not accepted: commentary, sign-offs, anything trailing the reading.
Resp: 5:58
